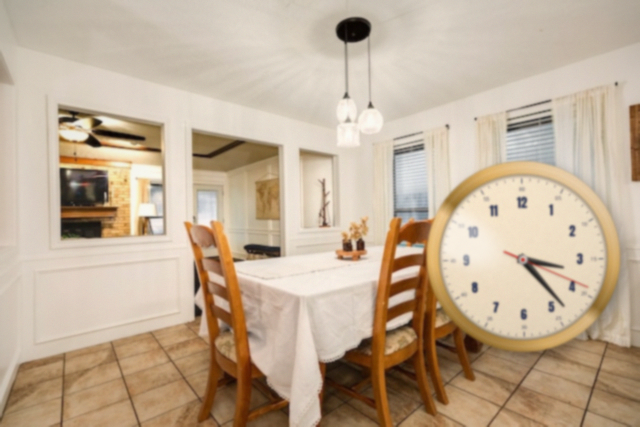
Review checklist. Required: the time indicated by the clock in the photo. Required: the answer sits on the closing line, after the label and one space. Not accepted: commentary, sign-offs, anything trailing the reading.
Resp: 3:23:19
